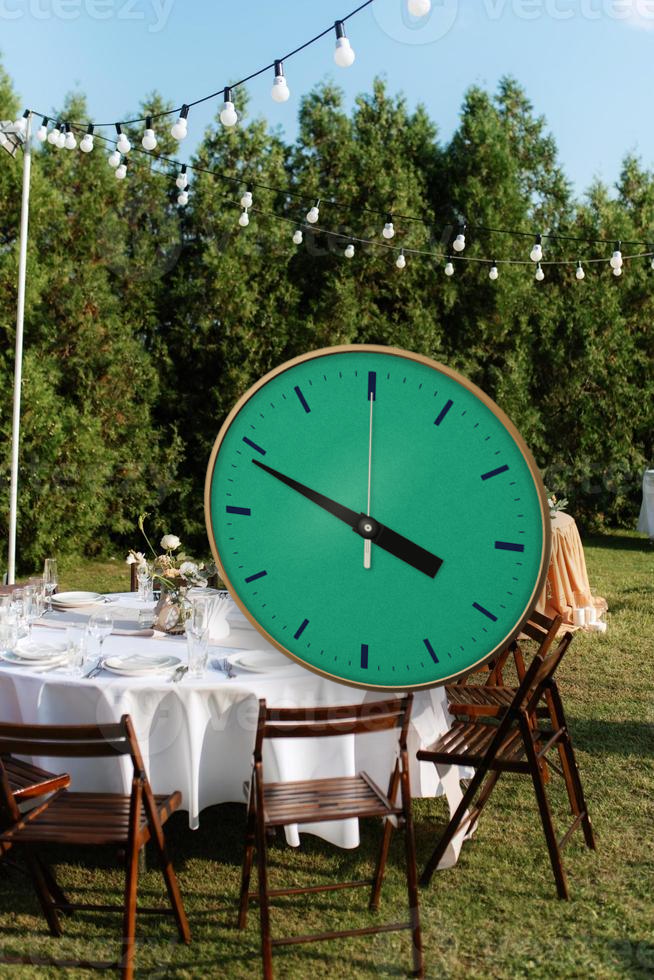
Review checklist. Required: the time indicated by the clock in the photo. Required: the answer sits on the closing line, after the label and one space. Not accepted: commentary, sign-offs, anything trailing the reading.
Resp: 3:49:00
